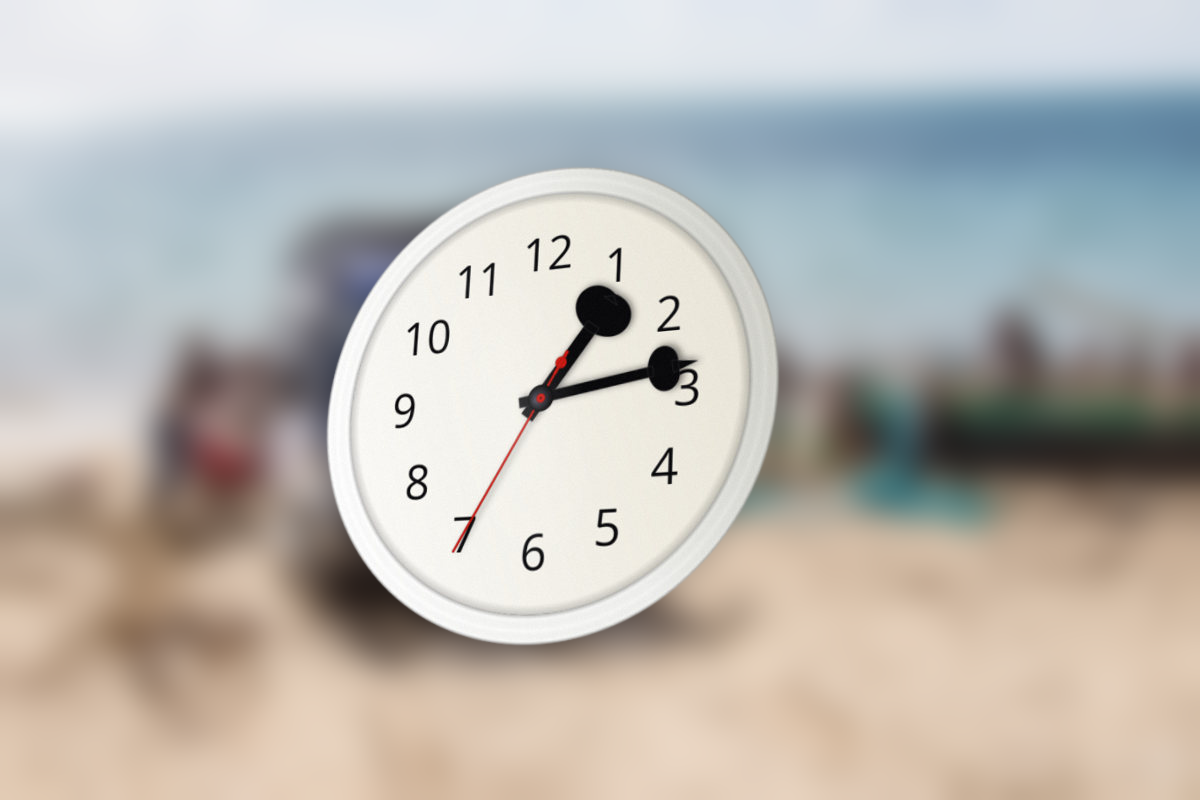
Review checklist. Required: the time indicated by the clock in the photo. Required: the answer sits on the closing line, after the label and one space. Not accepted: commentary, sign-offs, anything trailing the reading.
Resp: 1:13:35
